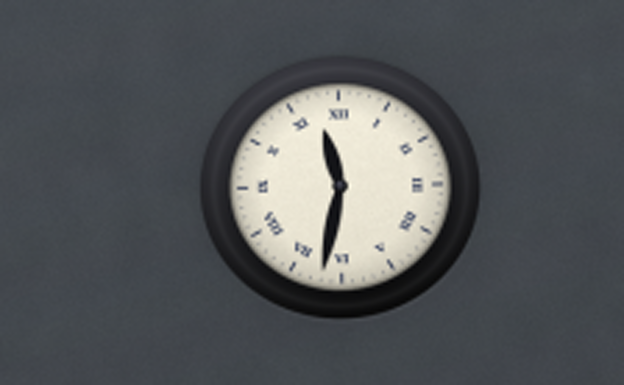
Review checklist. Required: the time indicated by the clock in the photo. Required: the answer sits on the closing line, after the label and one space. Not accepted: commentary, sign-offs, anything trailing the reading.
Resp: 11:32
